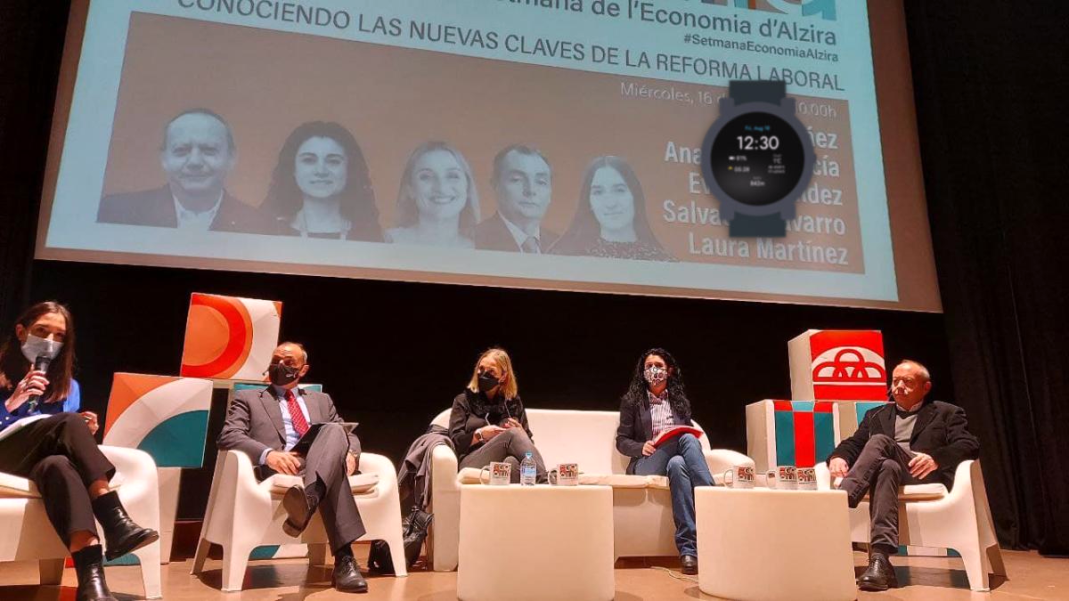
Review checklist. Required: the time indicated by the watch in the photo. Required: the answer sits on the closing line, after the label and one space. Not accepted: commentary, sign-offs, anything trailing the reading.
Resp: 12:30
